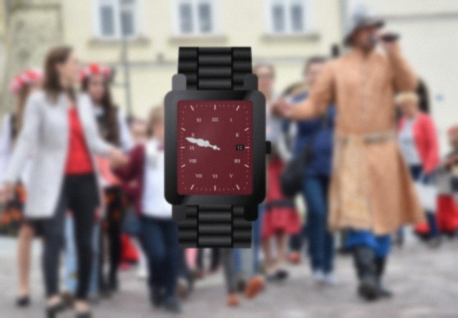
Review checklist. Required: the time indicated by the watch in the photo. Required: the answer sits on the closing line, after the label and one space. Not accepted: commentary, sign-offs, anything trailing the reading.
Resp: 9:48
